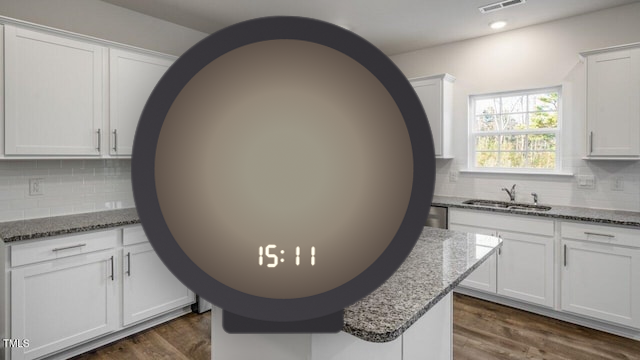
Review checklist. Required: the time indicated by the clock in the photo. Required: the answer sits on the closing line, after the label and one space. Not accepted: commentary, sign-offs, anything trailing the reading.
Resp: 15:11
